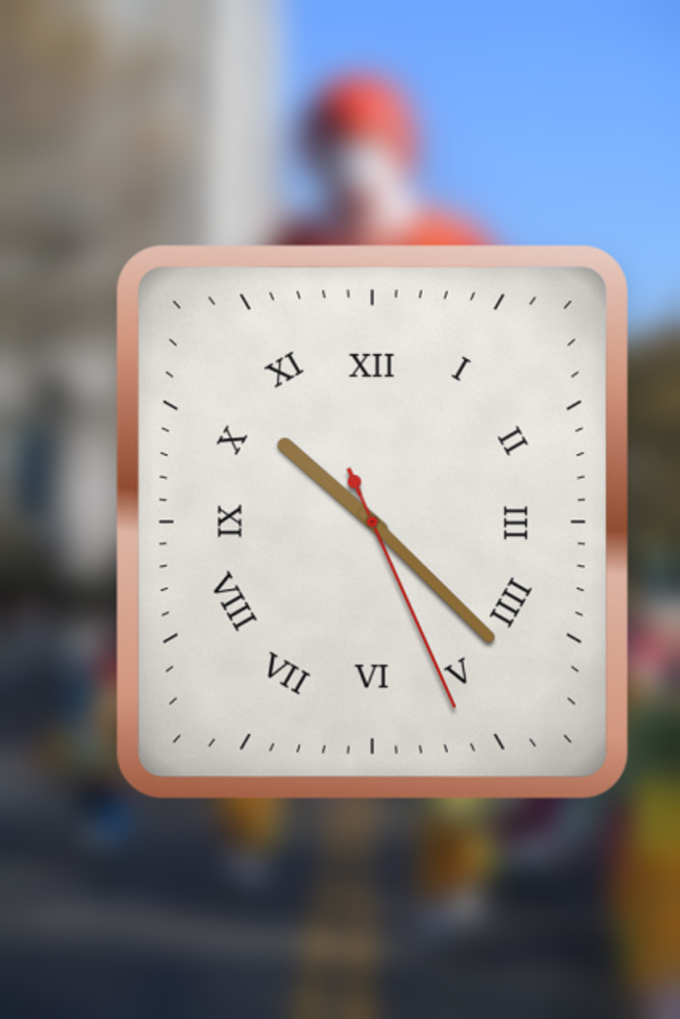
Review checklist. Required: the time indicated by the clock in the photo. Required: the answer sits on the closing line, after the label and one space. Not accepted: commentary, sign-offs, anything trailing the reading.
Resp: 10:22:26
